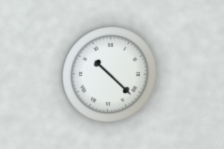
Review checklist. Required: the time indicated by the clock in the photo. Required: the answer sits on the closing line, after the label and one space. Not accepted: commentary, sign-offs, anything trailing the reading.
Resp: 10:22
